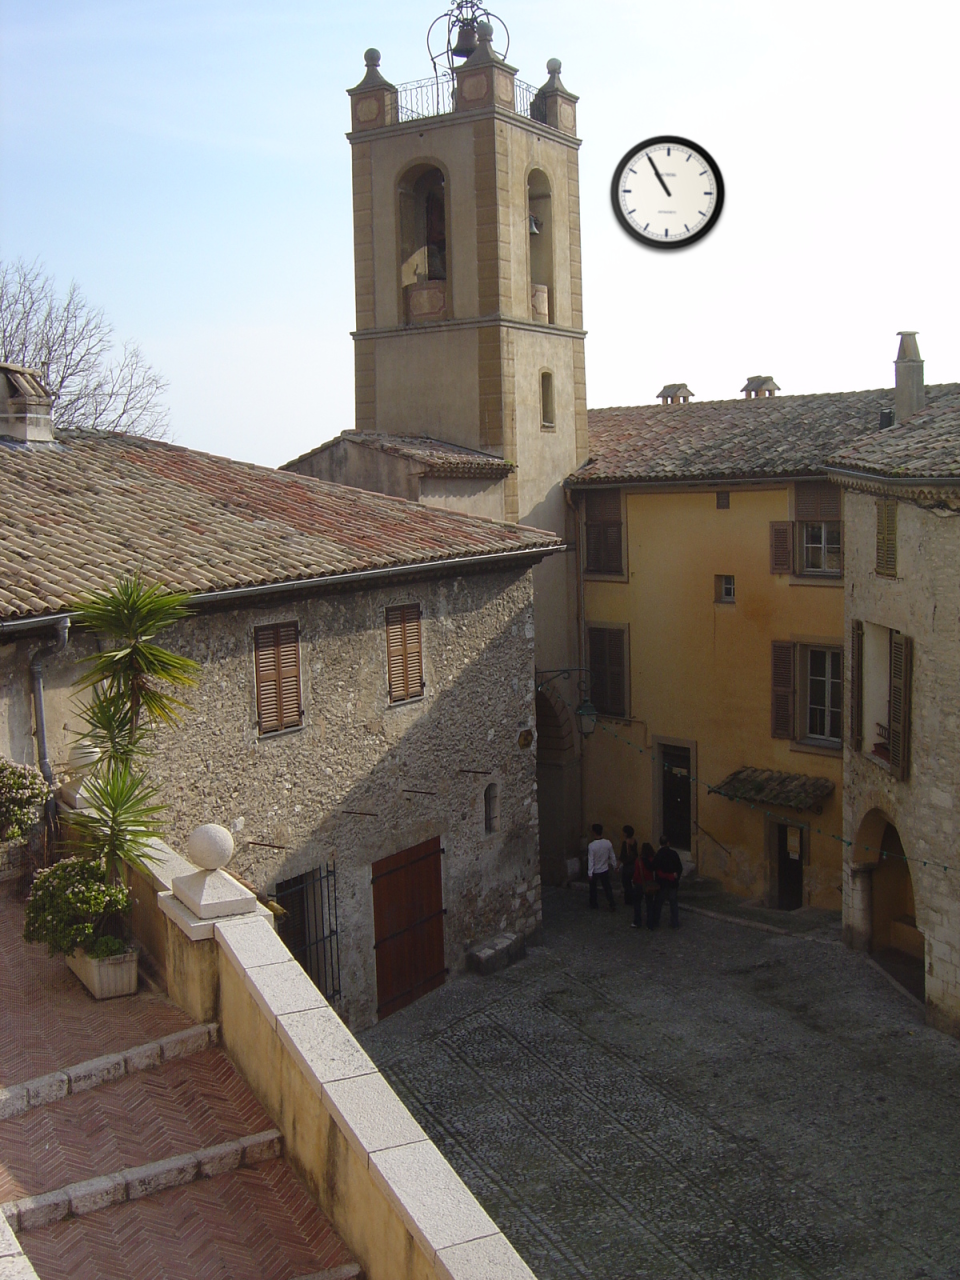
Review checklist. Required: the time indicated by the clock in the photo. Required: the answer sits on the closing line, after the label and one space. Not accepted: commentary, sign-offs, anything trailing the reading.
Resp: 10:55
